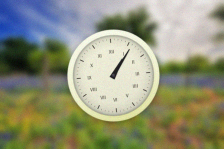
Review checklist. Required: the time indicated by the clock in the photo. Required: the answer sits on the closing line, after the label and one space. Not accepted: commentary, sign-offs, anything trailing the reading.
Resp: 1:06
